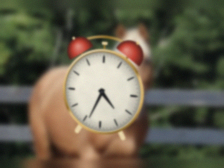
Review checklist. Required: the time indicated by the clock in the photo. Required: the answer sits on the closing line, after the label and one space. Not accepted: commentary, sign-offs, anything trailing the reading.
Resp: 4:34
